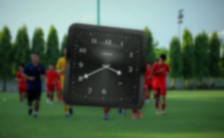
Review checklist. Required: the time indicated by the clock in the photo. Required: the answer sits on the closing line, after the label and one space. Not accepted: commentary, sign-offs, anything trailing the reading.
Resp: 3:40
